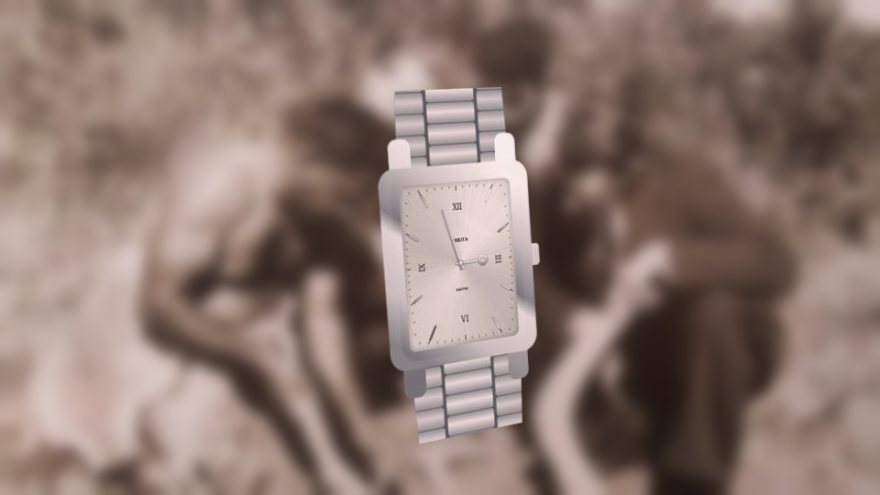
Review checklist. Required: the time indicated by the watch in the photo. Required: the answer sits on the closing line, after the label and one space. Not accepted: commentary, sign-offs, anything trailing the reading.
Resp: 2:57
